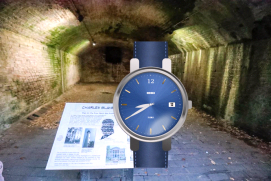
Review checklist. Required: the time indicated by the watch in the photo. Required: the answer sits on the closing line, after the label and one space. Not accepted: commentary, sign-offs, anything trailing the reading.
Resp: 8:40
